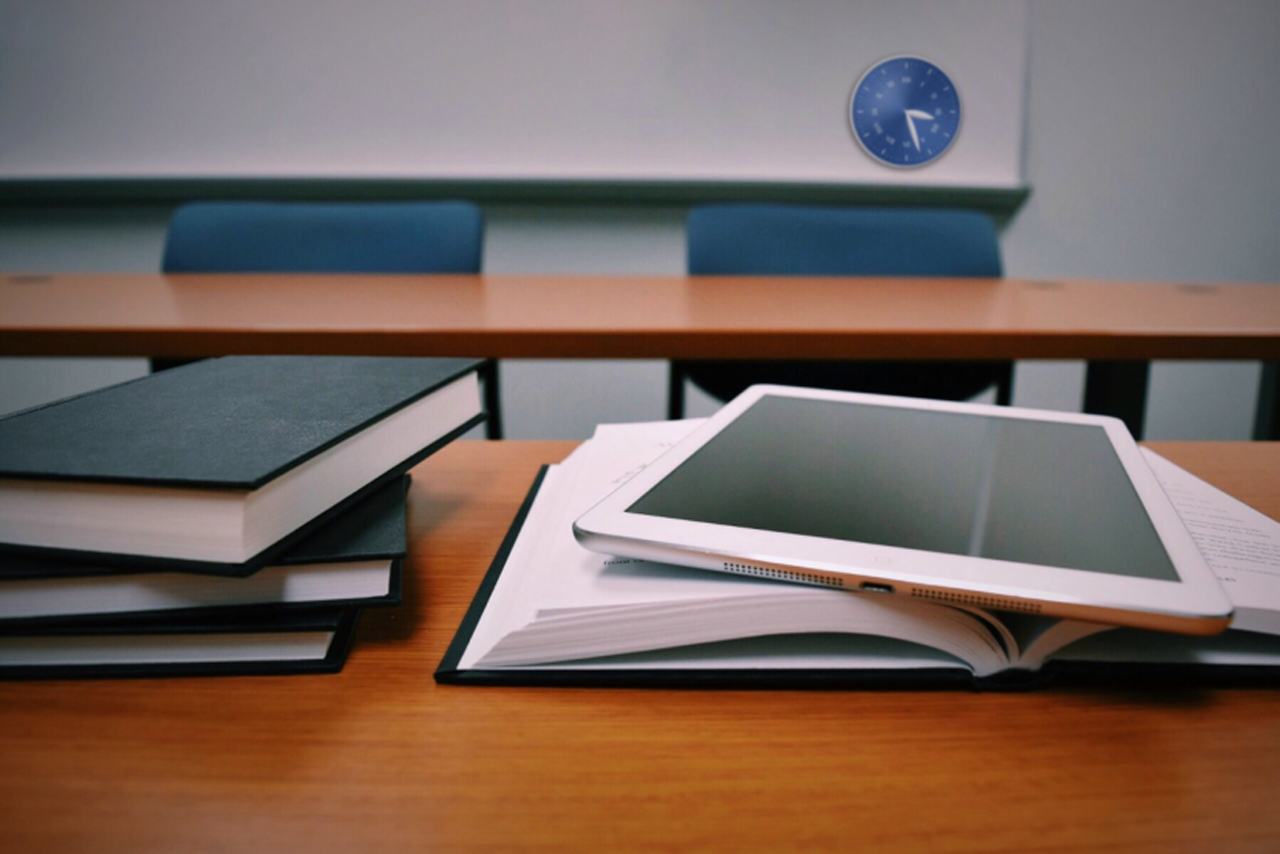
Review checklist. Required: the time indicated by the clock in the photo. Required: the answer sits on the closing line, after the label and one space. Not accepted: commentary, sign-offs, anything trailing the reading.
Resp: 3:27
